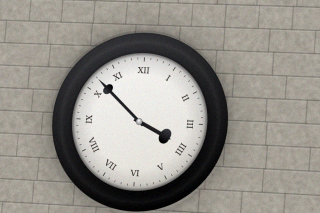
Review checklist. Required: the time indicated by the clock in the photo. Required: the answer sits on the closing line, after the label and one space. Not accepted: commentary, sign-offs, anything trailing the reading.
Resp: 3:52
